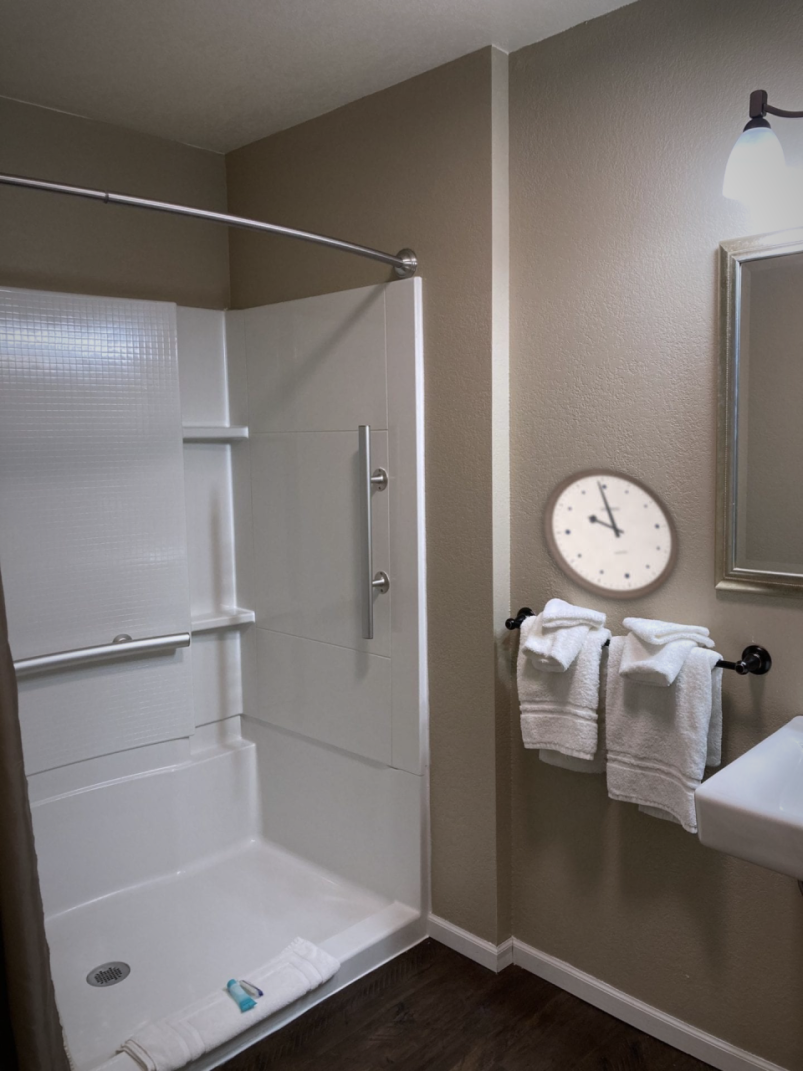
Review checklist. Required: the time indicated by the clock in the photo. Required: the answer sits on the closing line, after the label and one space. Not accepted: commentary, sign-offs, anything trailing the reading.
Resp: 9:59
